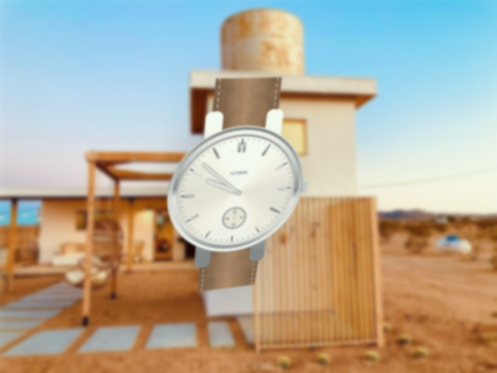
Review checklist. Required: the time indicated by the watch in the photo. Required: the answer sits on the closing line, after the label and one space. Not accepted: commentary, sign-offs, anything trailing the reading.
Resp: 9:52
